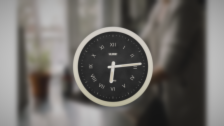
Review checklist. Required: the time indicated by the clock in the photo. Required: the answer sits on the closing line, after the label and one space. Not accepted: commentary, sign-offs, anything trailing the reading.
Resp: 6:14
